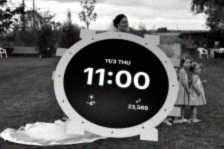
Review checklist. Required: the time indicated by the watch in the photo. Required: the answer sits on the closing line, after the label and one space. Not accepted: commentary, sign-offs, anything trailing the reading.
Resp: 11:00
